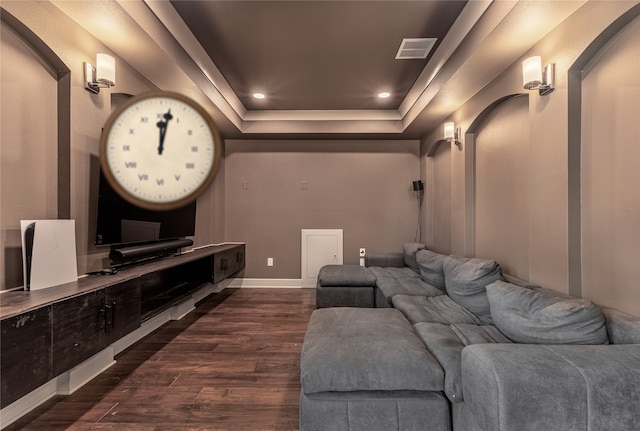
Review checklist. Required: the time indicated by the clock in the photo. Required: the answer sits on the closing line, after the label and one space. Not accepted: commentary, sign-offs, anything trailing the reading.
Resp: 12:02
